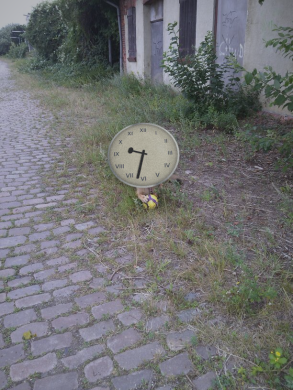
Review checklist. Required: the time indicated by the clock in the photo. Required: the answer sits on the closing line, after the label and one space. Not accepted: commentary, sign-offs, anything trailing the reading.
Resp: 9:32
